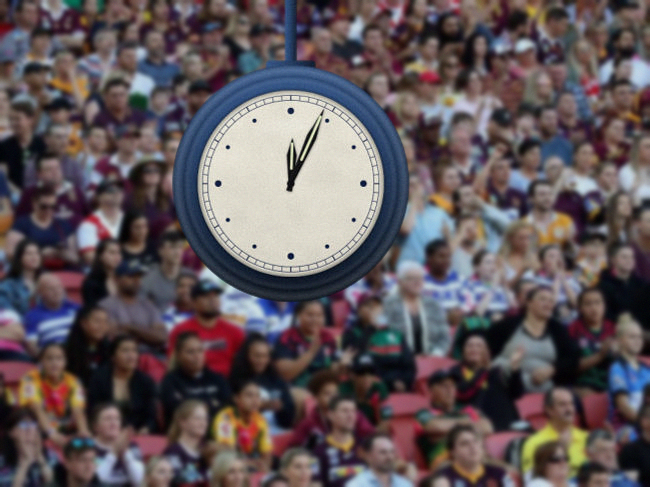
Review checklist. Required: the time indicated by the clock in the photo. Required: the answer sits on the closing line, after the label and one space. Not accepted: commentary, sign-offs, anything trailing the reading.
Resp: 12:04
